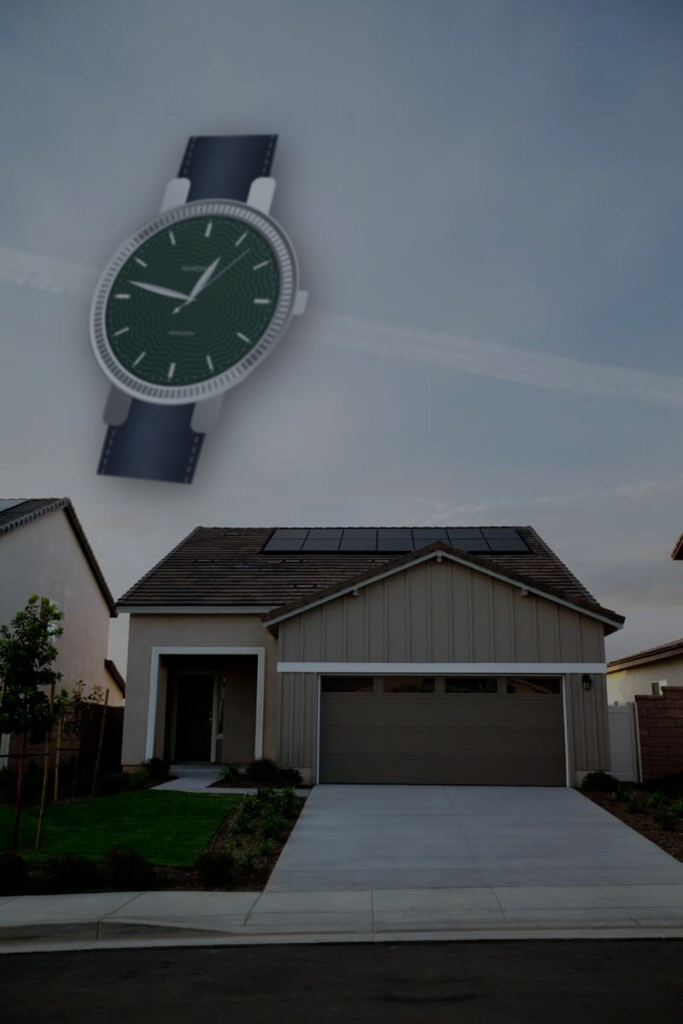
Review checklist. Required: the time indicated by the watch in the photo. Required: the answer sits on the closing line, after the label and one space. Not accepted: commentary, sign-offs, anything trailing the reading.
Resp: 12:47:07
